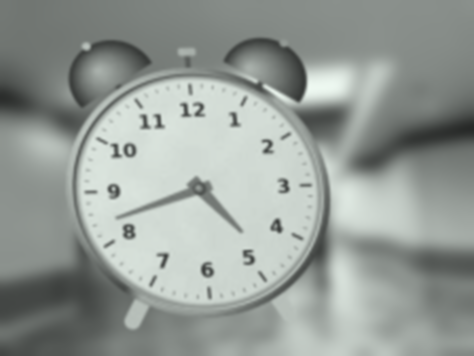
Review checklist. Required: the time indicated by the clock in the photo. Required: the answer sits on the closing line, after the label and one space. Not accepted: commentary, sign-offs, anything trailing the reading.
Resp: 4:42
